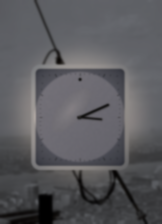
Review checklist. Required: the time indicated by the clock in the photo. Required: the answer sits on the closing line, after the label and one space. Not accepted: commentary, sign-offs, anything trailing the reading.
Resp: 3:11
